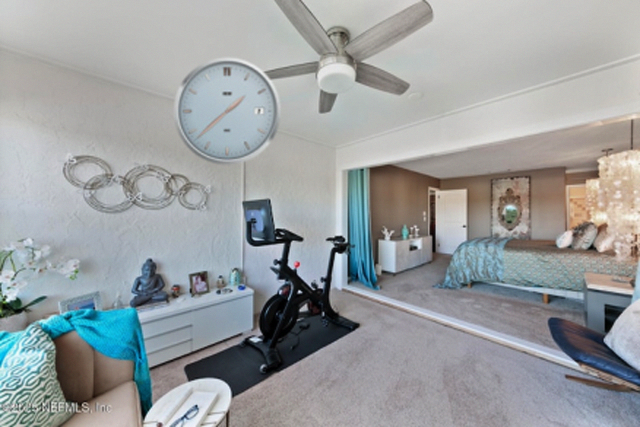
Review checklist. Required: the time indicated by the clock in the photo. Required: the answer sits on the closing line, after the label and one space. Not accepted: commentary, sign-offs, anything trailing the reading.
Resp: 1:38
